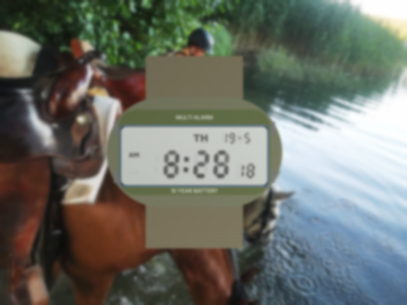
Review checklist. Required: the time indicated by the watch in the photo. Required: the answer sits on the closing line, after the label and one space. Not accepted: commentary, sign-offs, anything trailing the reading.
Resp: 8:28:18
